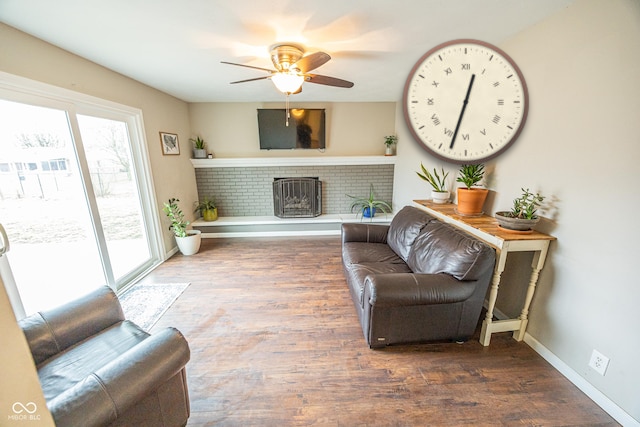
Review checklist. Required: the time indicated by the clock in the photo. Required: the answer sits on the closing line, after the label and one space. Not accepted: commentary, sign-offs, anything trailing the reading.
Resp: 12:33
